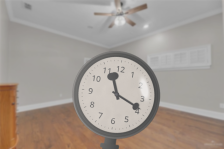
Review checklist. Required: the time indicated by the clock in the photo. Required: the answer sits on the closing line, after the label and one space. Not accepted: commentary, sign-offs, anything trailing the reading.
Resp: 11:19
